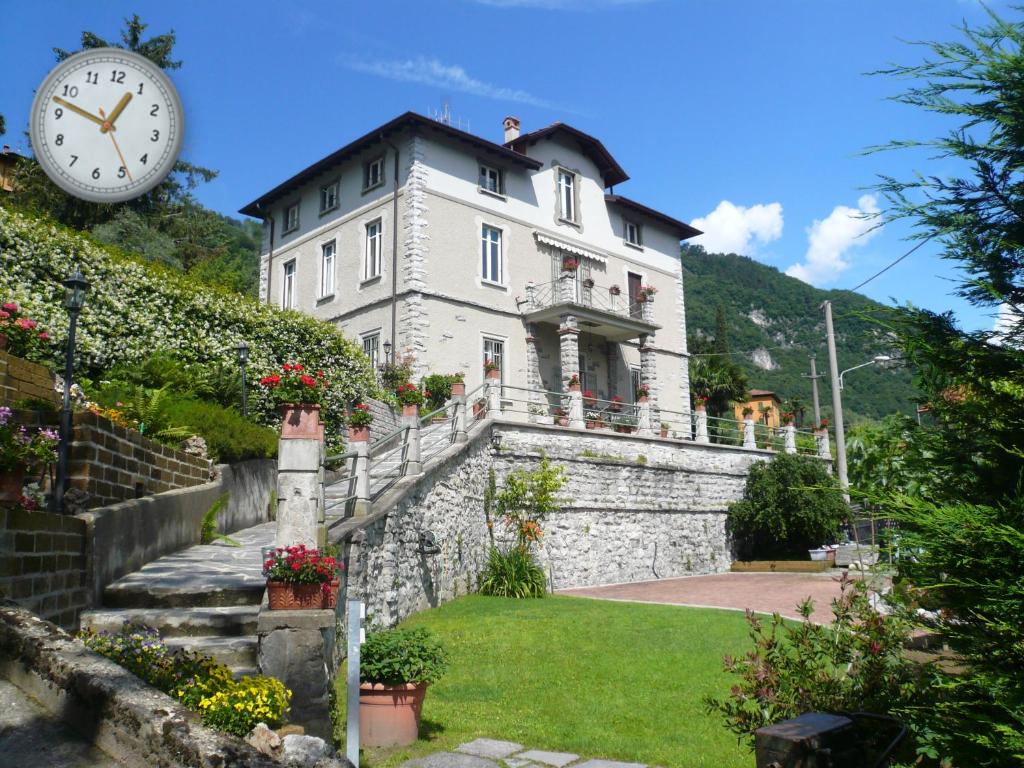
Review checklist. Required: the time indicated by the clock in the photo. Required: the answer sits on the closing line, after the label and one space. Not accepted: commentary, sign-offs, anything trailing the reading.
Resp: 12:47:24
